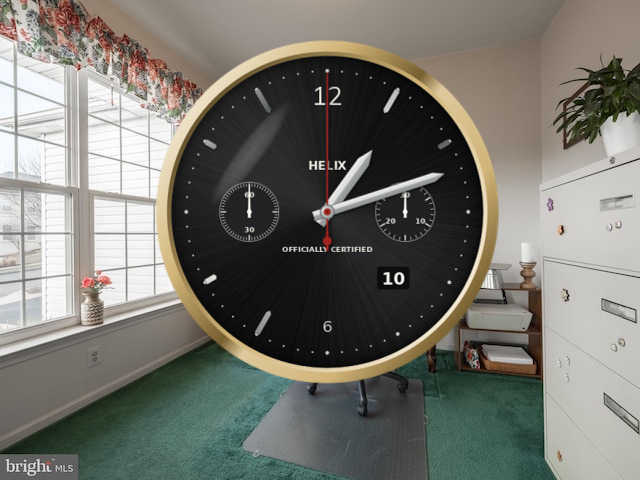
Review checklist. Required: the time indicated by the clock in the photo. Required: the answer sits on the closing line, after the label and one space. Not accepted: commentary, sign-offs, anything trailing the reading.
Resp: 1:12
